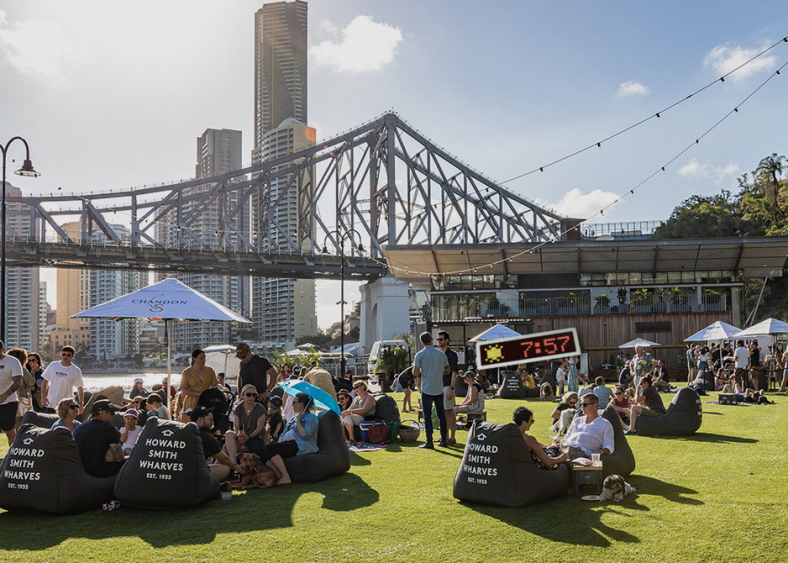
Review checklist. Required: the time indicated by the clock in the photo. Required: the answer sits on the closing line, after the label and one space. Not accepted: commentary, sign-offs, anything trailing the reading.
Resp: 7:57
